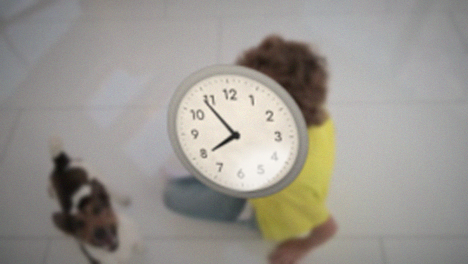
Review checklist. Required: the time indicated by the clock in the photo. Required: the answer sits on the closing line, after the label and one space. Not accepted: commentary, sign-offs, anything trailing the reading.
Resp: 7:54
